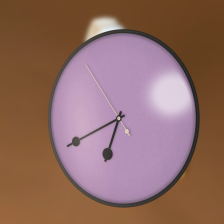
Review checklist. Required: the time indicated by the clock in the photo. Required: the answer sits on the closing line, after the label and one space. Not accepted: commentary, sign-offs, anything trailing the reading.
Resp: 6:40:54
